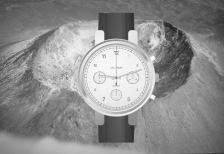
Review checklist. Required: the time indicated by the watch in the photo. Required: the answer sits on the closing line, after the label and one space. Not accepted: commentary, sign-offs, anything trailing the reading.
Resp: 9:12
